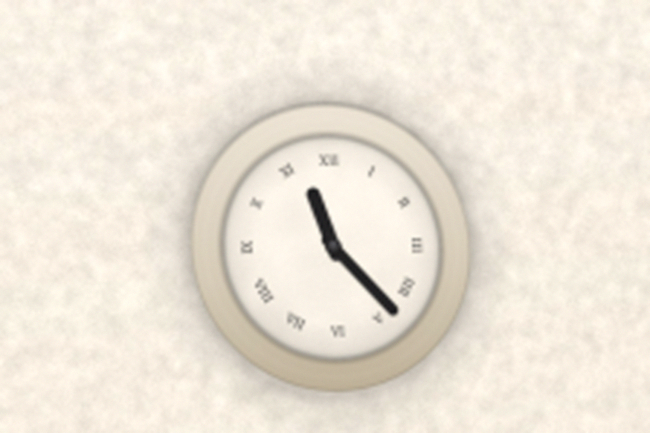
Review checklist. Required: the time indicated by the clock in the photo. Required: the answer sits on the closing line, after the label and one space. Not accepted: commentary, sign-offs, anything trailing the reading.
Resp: 11:23
